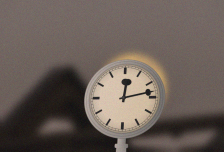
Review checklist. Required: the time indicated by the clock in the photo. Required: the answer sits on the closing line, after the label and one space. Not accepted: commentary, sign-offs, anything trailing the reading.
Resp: 12:13
